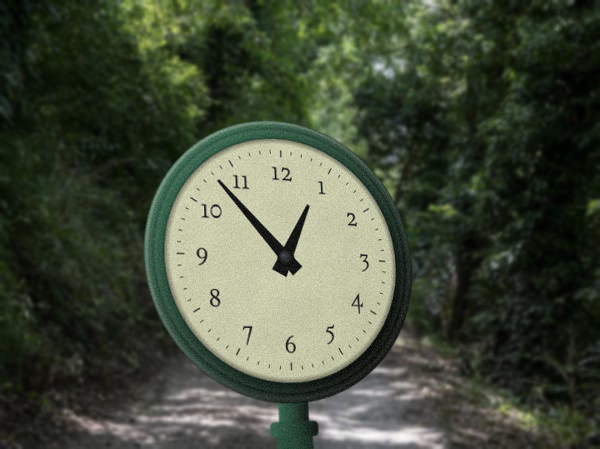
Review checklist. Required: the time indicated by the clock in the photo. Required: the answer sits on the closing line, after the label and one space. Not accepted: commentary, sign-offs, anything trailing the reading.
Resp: 12:53
